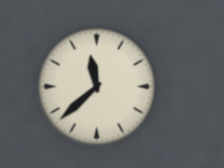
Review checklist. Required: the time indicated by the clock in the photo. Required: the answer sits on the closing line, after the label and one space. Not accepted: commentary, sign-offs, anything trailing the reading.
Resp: 11:38
